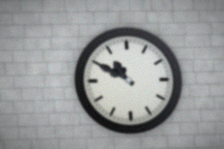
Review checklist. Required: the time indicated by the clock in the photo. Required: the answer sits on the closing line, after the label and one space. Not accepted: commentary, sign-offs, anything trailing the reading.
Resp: 10:50
